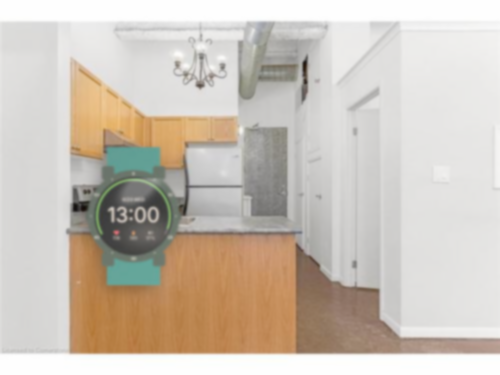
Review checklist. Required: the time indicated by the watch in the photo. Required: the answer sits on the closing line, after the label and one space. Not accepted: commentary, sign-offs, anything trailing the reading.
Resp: 13:00
